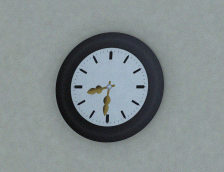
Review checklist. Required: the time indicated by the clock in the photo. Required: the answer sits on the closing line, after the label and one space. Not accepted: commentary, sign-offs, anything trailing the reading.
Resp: 8:31
